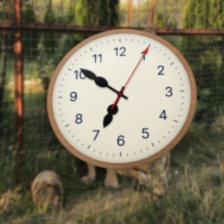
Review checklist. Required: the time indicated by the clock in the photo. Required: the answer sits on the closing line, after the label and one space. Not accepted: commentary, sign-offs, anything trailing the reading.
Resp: 6:51:05
